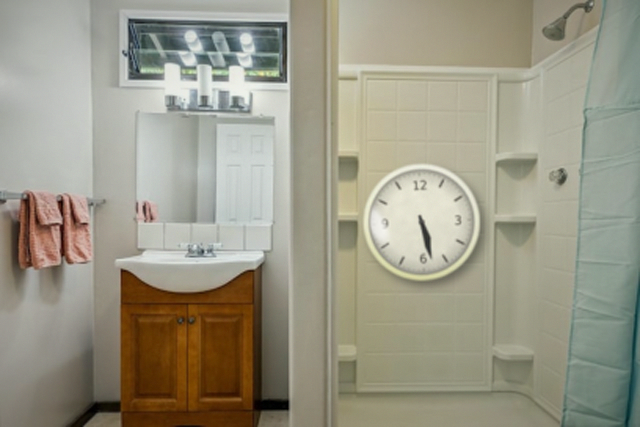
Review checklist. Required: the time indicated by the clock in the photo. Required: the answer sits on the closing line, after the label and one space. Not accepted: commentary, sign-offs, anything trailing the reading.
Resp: 5:28
